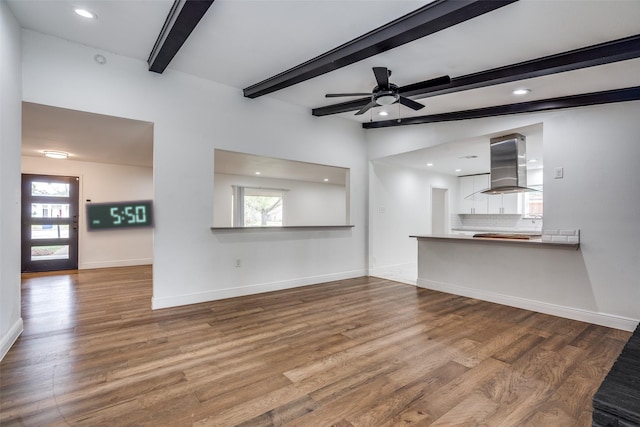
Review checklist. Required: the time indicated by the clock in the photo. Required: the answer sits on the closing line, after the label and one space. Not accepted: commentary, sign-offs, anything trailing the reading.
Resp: 5:50
